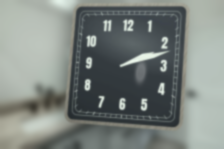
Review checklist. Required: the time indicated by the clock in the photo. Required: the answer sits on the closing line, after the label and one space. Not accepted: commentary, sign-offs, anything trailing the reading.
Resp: 2:12
